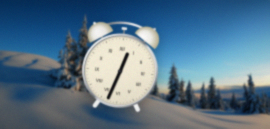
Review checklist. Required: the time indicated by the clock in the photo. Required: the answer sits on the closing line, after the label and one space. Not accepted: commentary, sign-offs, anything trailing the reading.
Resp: 12:33
